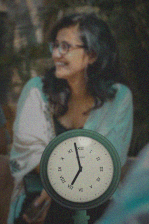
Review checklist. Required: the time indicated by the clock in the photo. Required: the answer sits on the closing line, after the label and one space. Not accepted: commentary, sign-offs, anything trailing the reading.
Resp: 6:58
